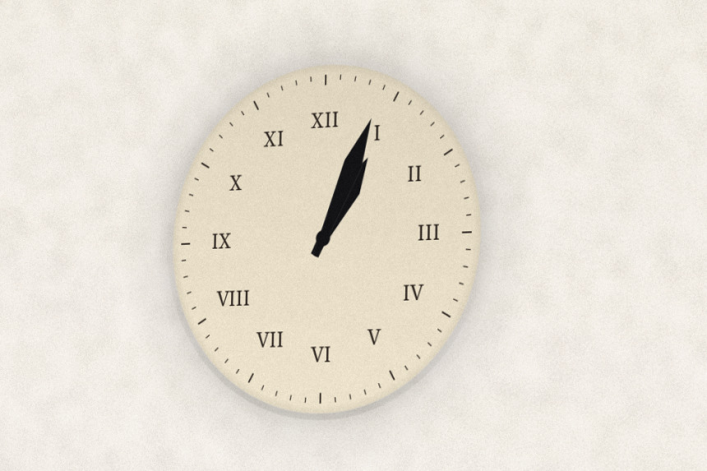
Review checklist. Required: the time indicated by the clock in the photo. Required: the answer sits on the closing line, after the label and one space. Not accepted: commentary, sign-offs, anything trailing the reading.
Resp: 1:04
